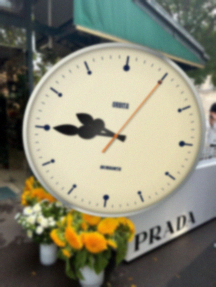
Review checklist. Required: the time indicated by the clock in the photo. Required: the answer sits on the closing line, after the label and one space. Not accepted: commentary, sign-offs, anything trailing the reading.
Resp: 9:45:05
